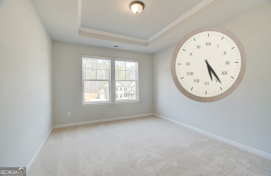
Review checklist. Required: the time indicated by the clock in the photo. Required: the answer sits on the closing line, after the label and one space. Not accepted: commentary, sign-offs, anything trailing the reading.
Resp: 5:24
